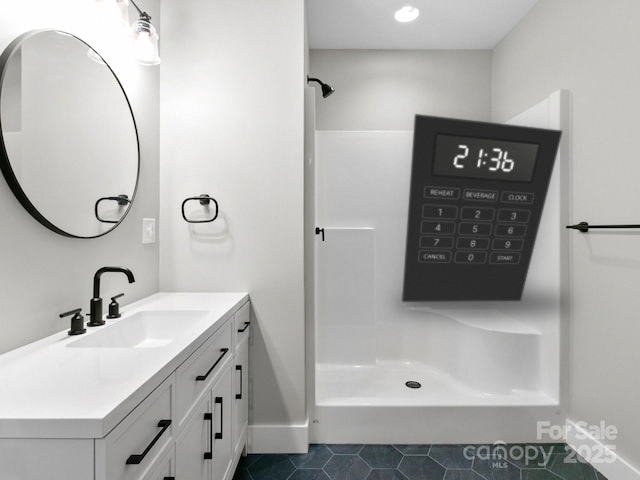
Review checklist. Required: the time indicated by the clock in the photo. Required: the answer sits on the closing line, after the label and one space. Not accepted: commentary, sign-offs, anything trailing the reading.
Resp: 21:36
